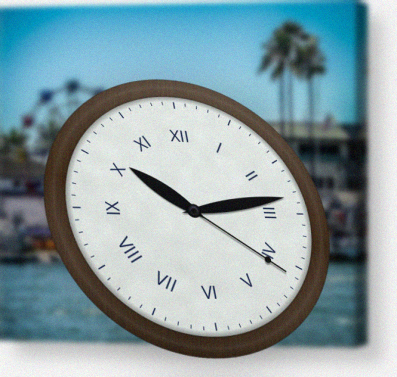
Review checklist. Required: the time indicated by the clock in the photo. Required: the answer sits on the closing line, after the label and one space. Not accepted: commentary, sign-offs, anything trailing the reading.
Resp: 10:13:21
